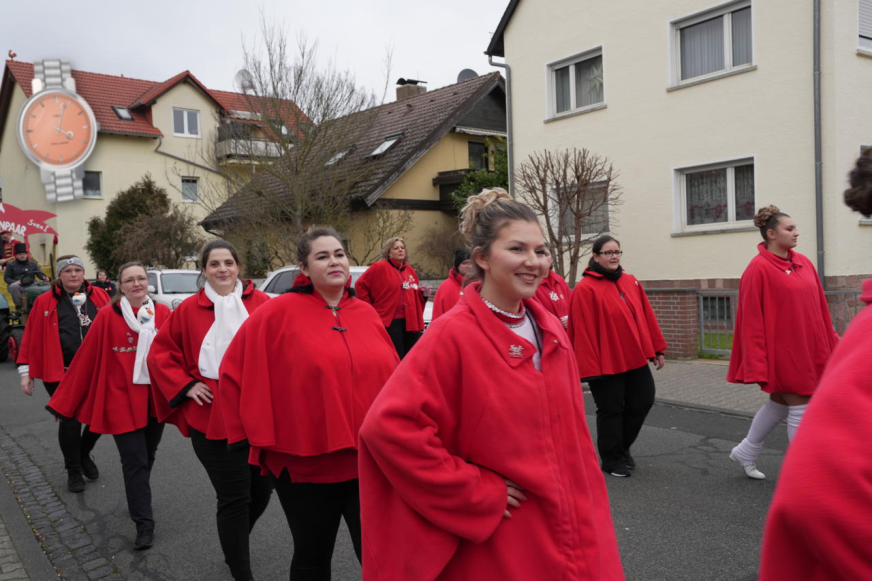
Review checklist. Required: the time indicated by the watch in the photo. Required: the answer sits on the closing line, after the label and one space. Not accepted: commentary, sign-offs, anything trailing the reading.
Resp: 4:03
